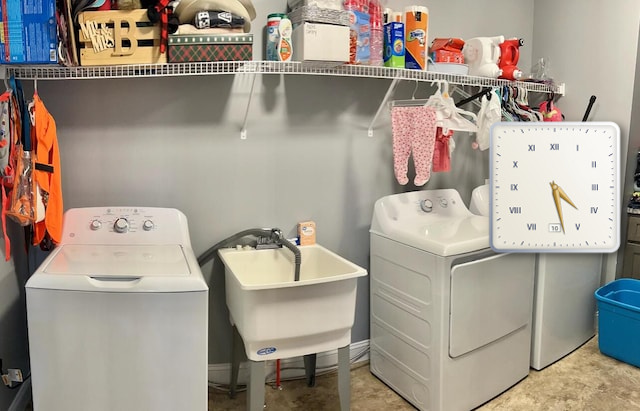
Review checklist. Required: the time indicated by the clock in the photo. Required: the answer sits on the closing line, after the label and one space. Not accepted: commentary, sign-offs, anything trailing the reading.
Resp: 4:28
